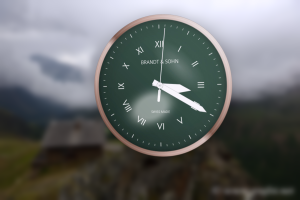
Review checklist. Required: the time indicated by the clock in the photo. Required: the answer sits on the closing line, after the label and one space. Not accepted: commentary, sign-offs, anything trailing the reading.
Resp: 3:20:01
